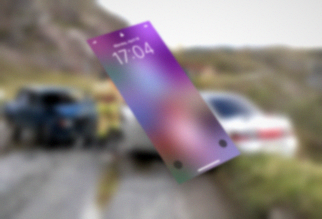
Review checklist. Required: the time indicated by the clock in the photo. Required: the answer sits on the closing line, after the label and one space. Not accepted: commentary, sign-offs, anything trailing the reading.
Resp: 17:04
